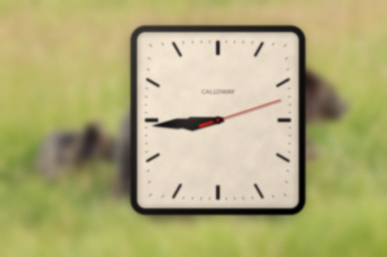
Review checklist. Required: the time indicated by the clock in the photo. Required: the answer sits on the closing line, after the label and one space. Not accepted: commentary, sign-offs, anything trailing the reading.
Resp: 8:44:12
